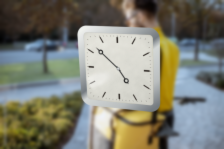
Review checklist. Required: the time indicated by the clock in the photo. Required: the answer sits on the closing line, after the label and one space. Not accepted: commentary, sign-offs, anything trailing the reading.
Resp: 4:52
